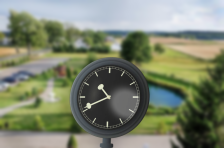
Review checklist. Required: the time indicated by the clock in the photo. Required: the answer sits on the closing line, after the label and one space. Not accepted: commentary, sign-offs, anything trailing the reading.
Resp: 10:41
